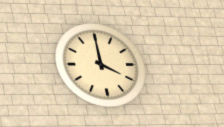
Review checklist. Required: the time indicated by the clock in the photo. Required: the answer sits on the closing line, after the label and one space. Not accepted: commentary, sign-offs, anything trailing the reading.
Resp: 4:00
